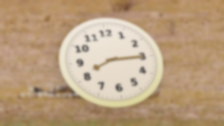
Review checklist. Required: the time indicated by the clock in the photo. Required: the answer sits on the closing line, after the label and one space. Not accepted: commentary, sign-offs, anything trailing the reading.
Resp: 8:15
